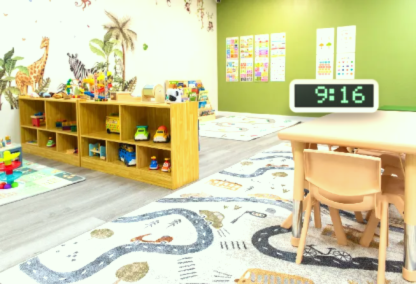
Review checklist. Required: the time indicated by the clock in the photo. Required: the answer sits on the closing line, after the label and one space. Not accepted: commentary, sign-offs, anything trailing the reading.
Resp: 9:16
